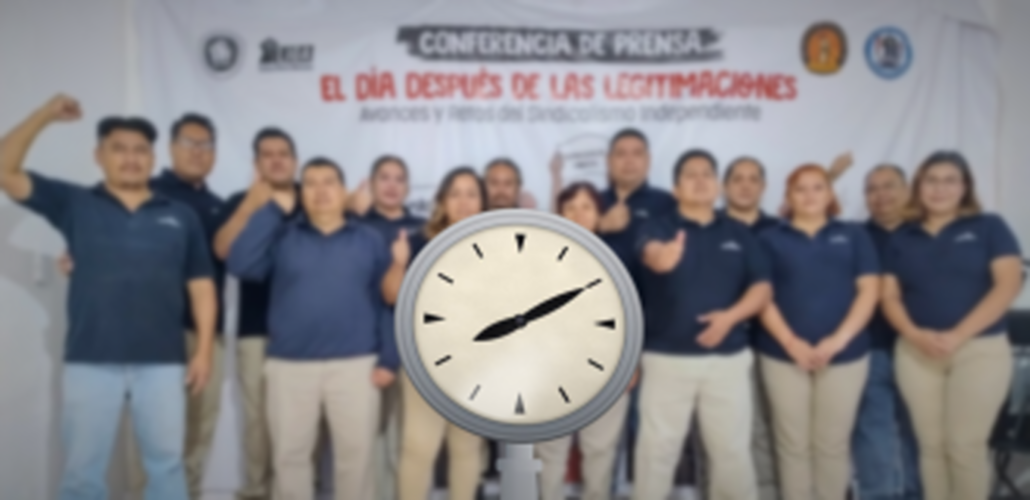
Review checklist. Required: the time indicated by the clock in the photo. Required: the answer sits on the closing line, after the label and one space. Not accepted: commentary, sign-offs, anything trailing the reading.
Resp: 8:10
